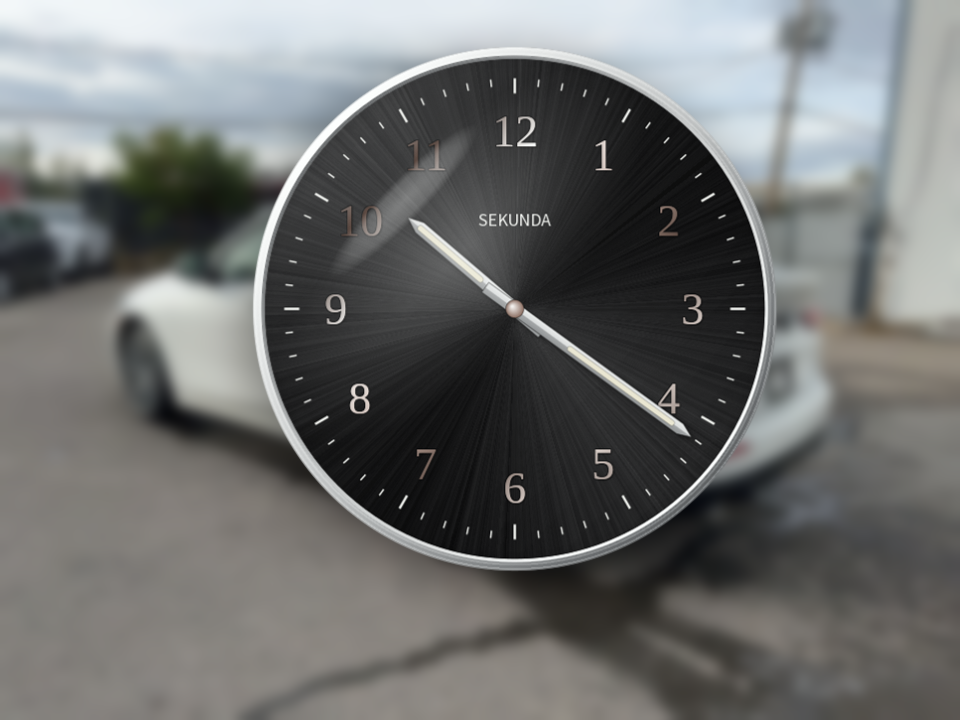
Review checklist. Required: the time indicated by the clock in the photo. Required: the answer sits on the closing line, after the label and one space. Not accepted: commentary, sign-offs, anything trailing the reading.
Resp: 10:21
